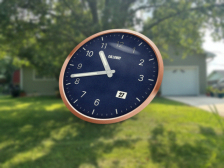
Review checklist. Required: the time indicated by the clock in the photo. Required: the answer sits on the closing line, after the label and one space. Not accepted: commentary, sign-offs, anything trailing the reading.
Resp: 10:42
